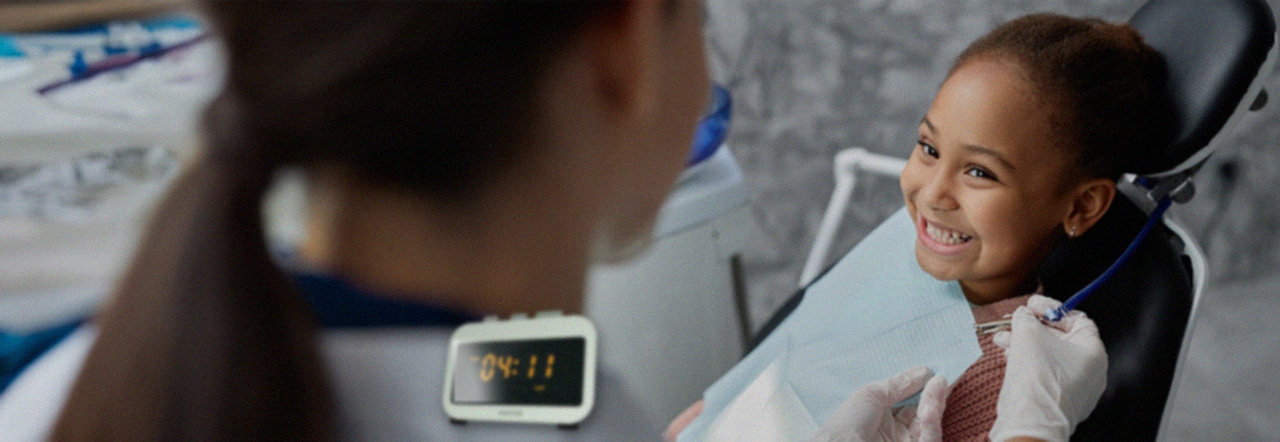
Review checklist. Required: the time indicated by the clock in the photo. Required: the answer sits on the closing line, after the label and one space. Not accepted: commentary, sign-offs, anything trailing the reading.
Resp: 4:11
